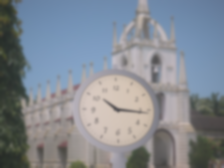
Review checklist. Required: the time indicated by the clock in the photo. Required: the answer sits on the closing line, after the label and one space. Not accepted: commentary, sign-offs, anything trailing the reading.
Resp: 10:16
